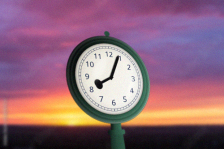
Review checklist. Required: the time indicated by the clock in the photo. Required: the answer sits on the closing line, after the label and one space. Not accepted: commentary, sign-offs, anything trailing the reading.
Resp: 8:04
